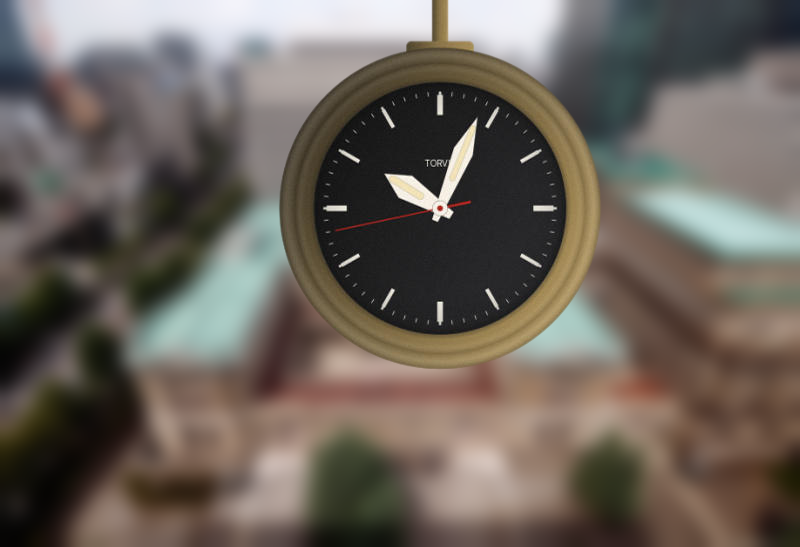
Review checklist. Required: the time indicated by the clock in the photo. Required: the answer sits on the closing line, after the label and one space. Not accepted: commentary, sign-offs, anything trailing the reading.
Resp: 10:03:43
